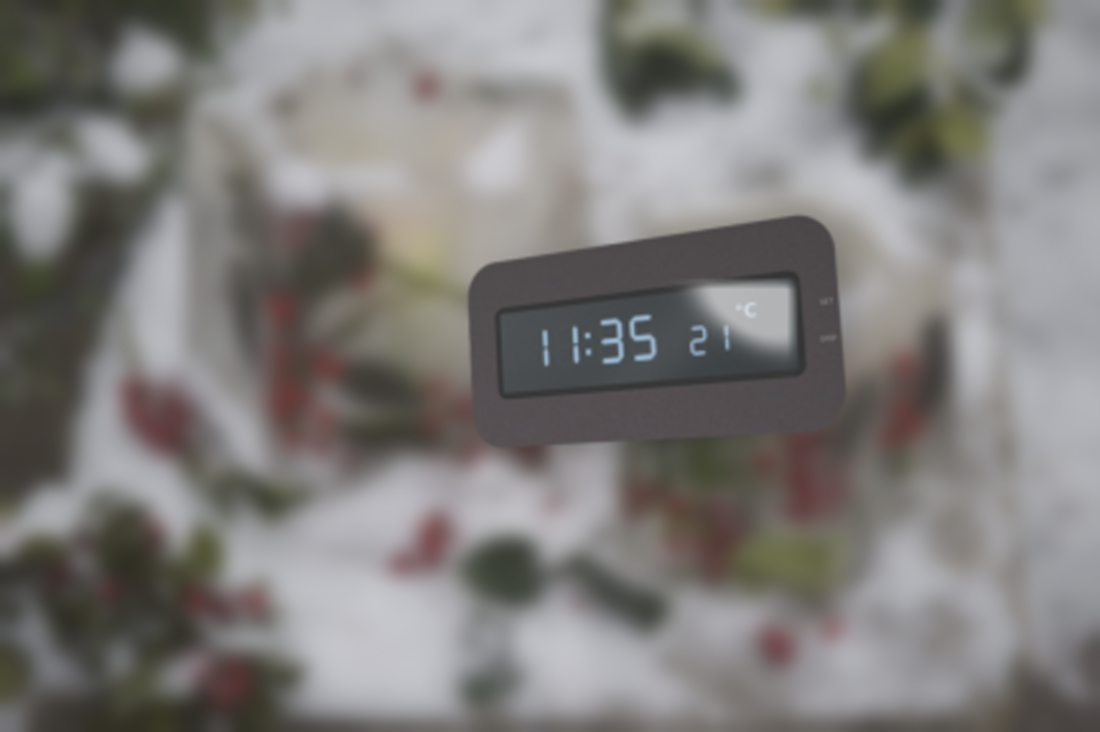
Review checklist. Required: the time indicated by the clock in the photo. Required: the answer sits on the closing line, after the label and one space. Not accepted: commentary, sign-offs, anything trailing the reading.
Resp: 11:35
